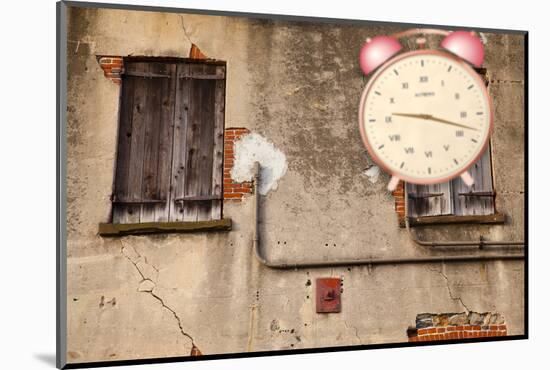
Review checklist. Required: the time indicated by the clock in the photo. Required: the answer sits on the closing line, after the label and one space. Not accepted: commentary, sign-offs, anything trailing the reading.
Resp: 9:18
